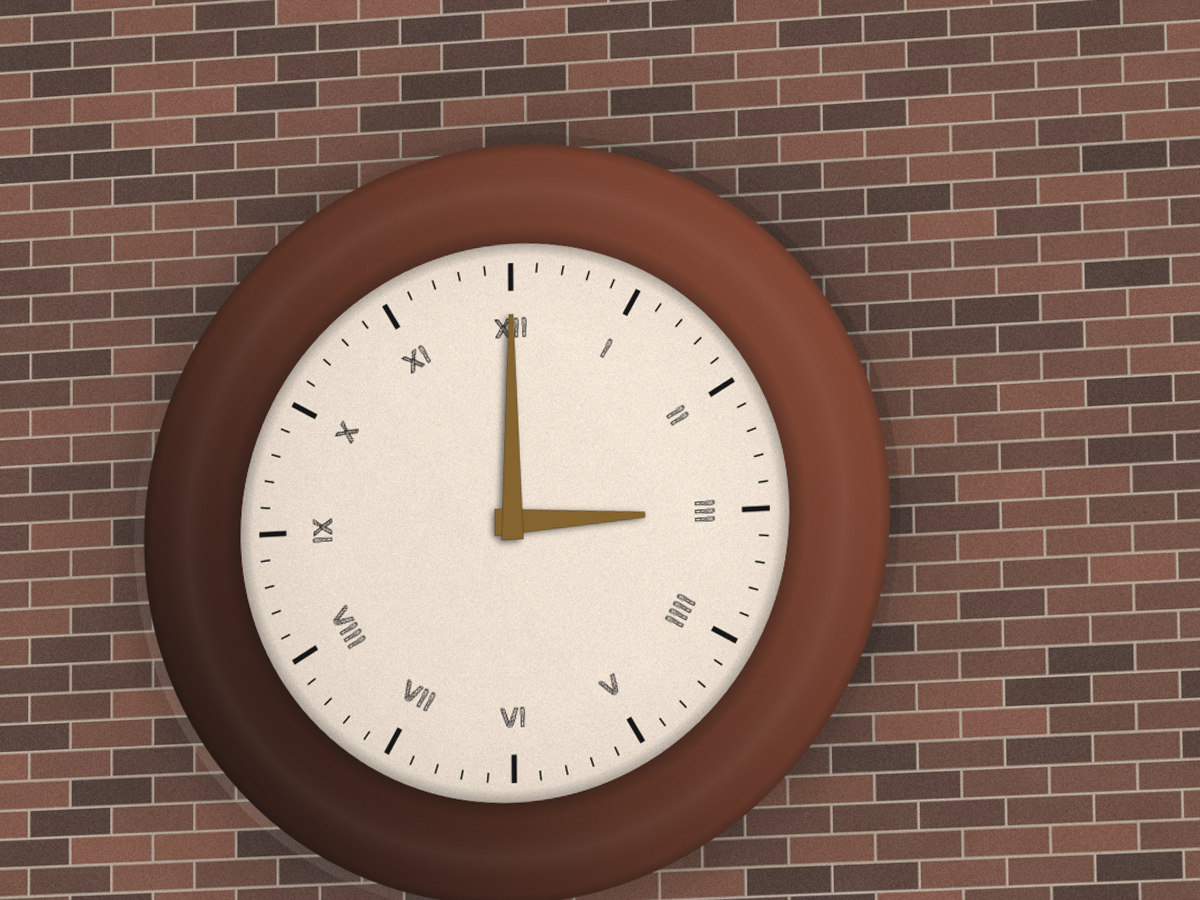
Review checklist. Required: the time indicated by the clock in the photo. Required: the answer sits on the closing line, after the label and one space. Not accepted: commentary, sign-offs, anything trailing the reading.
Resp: 3:00
